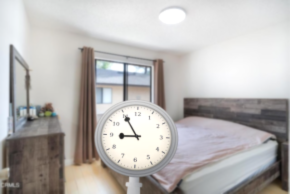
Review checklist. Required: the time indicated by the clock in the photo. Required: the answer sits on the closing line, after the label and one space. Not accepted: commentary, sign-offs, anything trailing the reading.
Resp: 8:55
